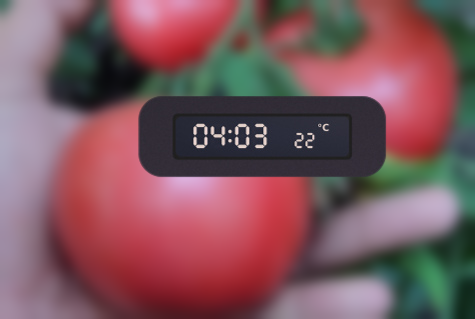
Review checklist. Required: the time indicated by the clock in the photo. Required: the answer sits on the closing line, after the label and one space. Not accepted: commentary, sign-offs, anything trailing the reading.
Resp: 4:03
